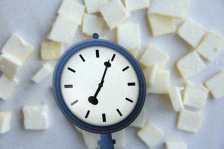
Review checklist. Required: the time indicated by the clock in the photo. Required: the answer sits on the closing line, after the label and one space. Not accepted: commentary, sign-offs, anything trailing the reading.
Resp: 7:04
